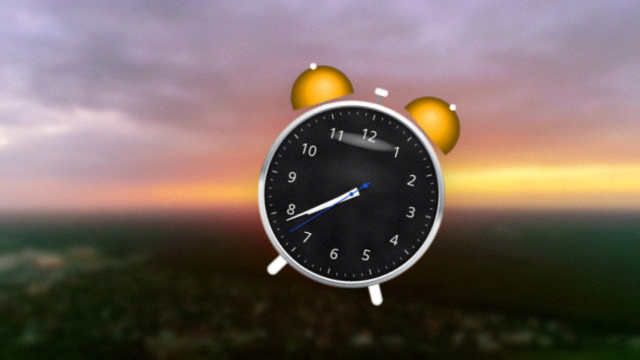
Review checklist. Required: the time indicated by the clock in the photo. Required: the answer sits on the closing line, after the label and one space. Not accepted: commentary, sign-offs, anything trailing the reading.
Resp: 7:38:37
